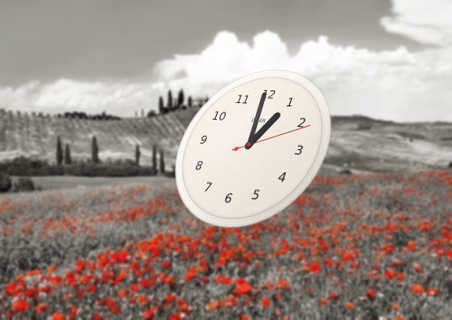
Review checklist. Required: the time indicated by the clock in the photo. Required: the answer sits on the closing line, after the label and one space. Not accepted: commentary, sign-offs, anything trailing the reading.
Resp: 12:59:11
